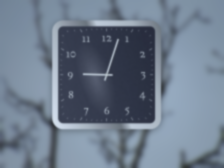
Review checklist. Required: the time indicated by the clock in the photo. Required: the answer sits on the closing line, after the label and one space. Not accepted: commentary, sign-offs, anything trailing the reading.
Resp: 9:03
